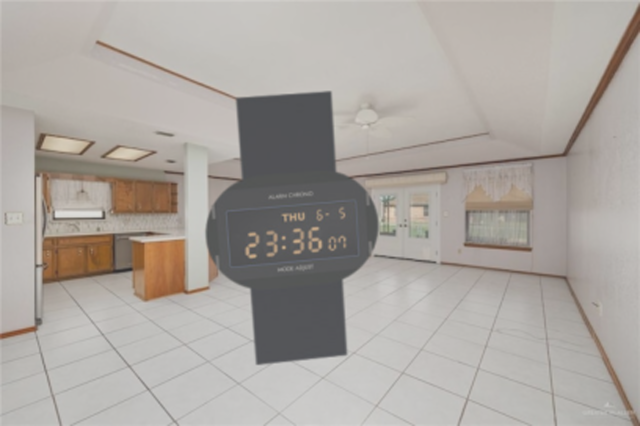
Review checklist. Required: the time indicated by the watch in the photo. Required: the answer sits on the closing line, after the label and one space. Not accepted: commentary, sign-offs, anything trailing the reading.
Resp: 23:36:07
